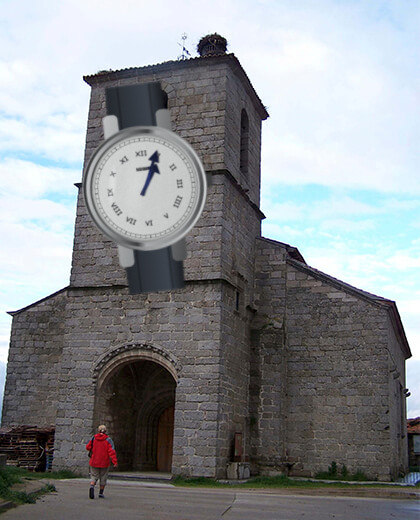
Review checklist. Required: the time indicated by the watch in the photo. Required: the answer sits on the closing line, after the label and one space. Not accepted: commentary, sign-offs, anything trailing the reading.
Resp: 1:04
